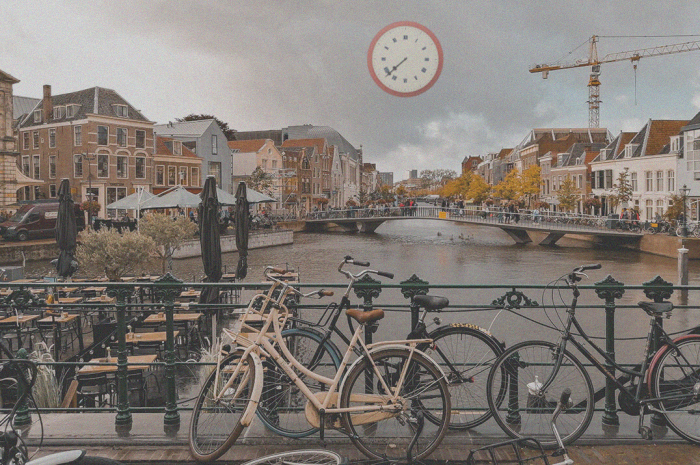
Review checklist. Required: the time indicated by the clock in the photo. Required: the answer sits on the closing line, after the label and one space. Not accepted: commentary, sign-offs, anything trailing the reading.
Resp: 7:38
